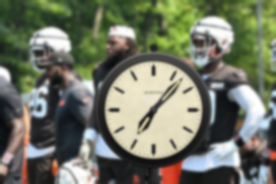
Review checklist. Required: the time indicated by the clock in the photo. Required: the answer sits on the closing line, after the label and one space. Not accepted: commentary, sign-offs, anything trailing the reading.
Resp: 7:07
